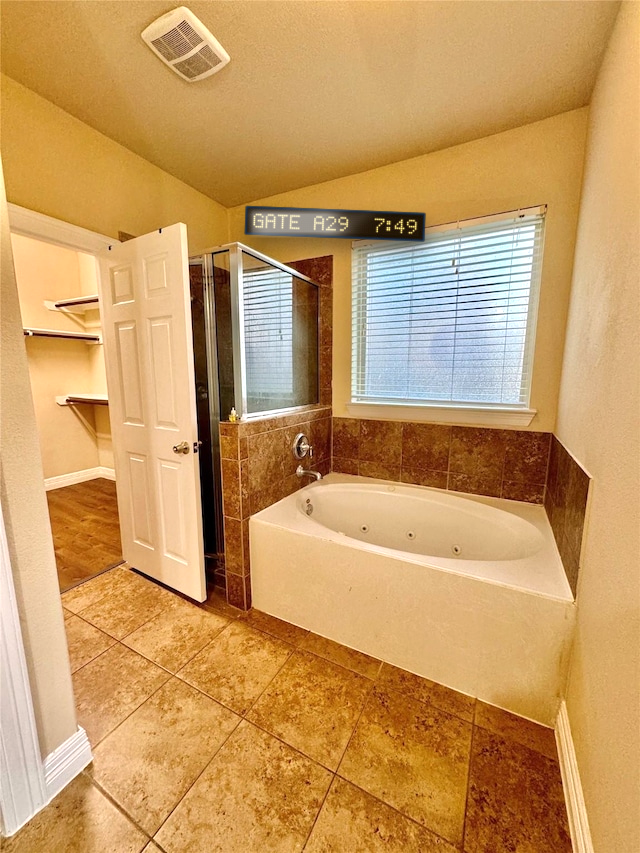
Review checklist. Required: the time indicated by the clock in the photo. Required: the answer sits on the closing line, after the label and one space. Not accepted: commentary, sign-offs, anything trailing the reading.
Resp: 7:49
